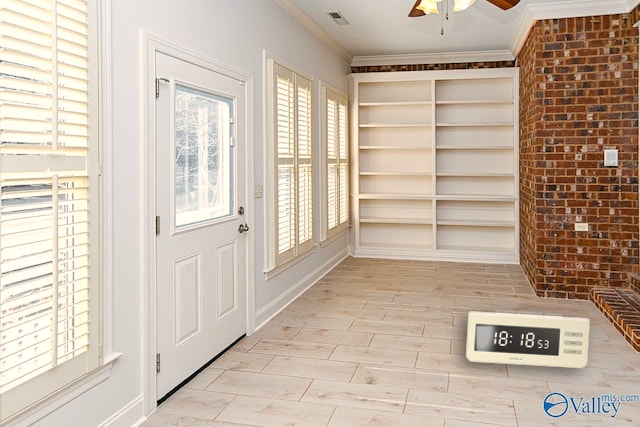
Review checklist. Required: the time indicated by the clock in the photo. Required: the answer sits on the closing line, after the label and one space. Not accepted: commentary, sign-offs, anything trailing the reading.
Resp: 18:18:53
